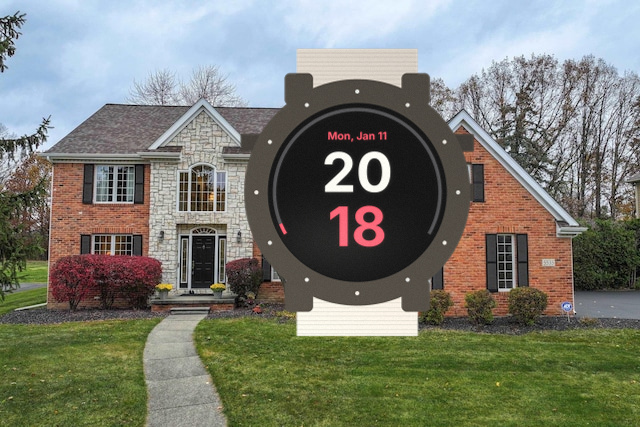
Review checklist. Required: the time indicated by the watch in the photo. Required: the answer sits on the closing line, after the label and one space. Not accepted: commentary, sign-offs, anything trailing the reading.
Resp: 20:18
